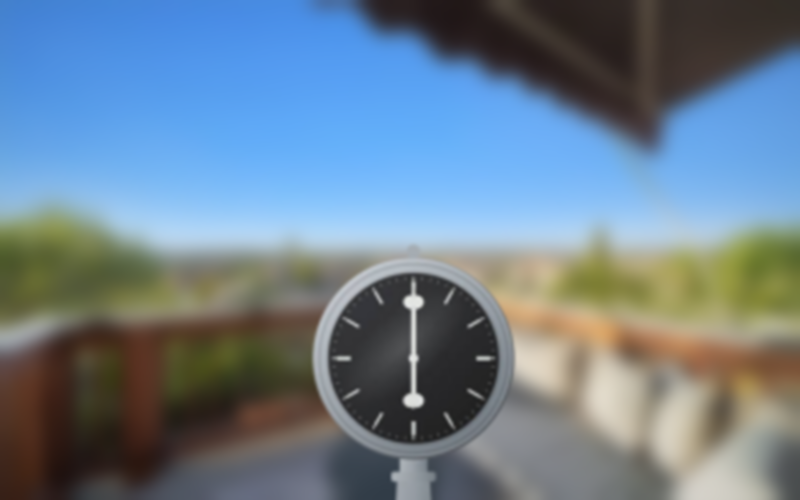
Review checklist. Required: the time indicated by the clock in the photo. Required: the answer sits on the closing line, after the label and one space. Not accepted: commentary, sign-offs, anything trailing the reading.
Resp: 6:00
